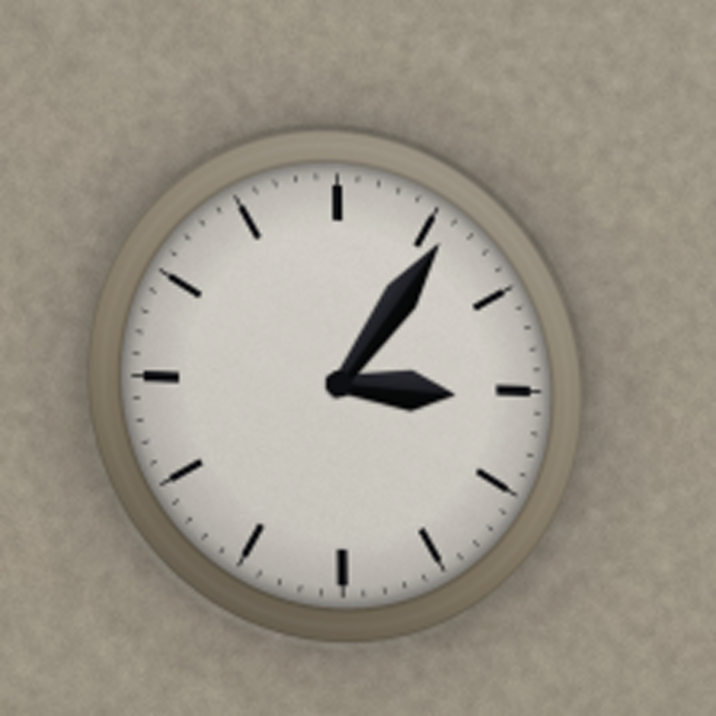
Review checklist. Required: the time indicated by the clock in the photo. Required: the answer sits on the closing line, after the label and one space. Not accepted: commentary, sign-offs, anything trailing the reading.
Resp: 3:06
